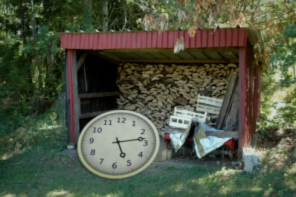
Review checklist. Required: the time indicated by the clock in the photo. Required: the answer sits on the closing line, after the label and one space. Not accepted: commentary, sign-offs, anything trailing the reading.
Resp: 5:13
